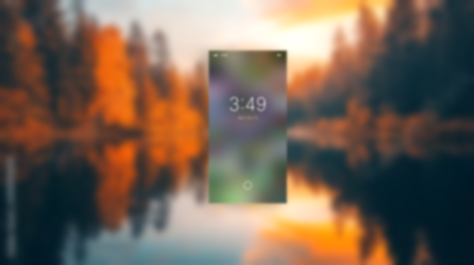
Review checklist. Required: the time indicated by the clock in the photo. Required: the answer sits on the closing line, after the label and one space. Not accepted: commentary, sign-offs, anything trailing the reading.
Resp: 3:49
